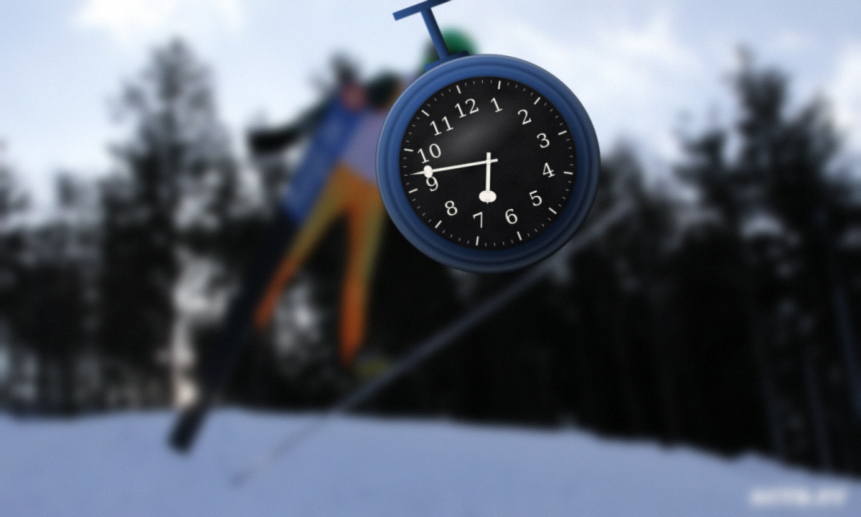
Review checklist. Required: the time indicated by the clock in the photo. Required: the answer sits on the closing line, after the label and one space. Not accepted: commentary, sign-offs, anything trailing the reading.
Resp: 6:47
